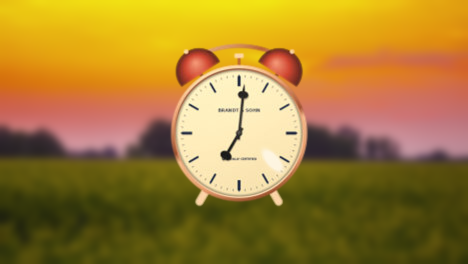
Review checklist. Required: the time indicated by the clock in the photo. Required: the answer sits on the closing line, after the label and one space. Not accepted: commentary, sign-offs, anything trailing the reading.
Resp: 7:01
